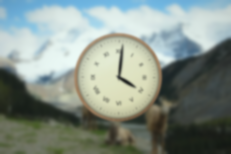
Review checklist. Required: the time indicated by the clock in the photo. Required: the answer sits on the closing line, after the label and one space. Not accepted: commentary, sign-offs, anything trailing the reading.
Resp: 4:01
